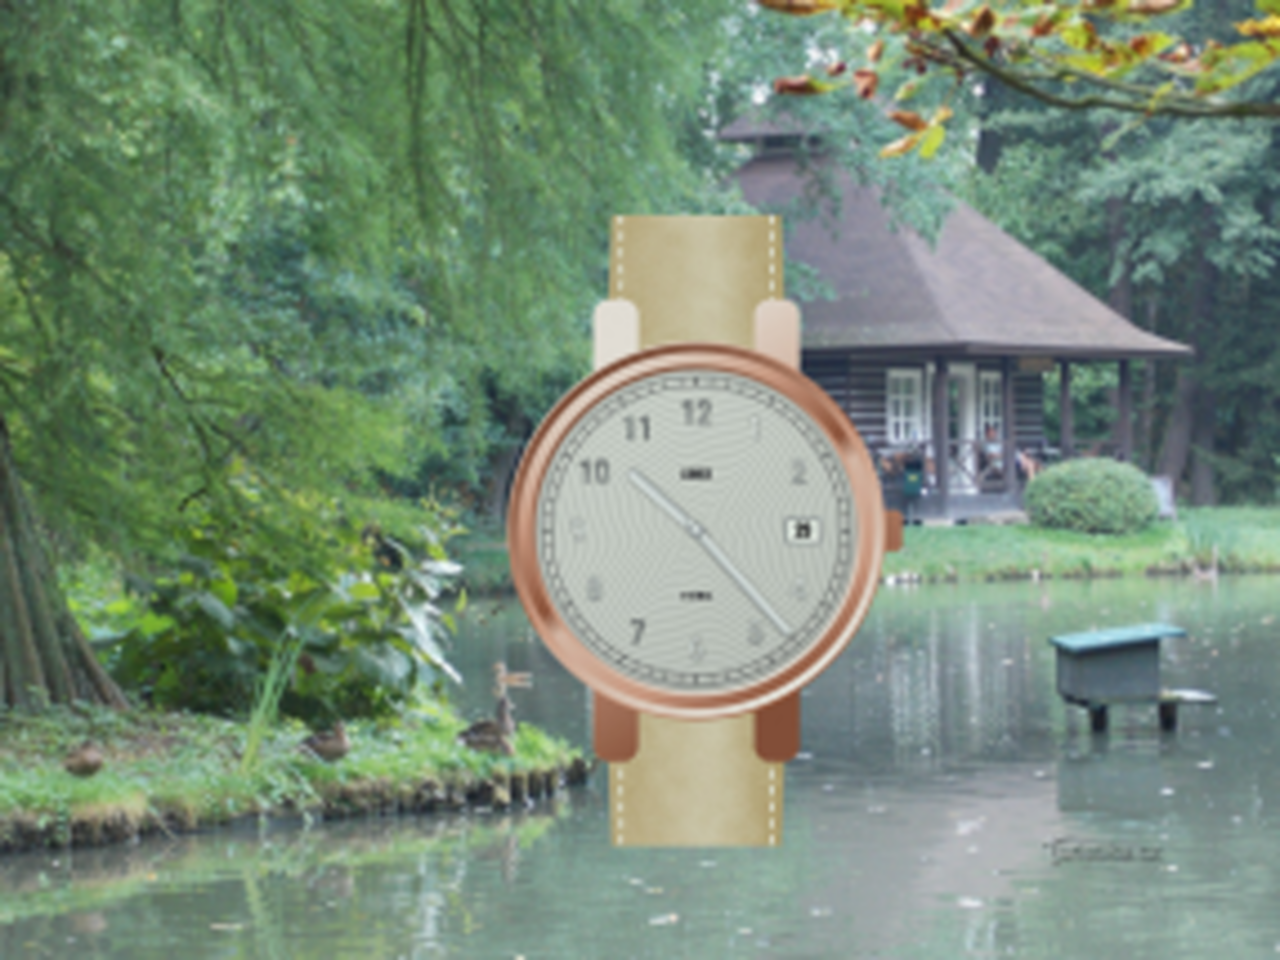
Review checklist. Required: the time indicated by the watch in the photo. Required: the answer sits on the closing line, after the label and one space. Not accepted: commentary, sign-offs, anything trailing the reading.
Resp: 10:23
